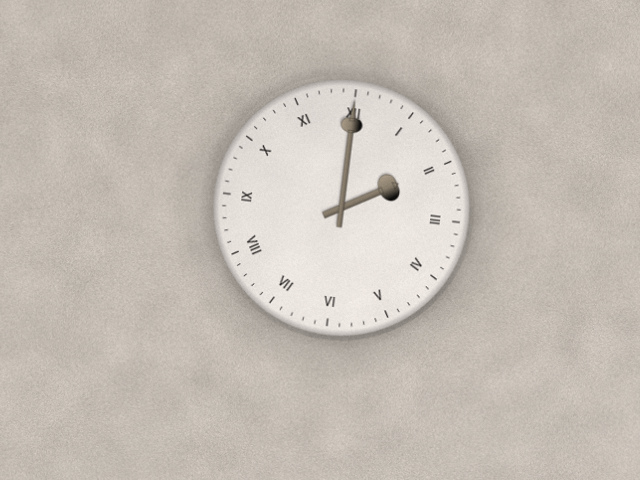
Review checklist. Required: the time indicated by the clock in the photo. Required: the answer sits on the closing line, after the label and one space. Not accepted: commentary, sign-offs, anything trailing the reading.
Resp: 2:00
